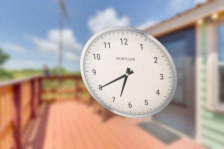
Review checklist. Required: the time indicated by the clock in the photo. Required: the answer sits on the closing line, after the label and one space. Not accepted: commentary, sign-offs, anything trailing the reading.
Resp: 6:40
